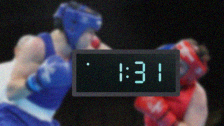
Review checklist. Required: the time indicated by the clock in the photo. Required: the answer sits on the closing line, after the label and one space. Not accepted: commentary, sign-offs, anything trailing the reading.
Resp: 1:31
